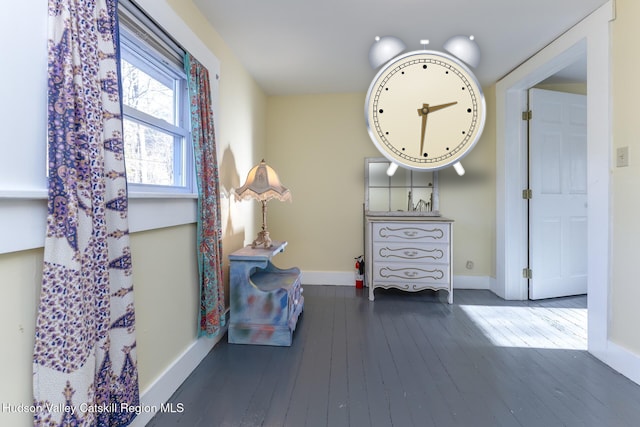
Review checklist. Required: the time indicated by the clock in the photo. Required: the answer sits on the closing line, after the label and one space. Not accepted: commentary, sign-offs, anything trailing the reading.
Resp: 2:31
